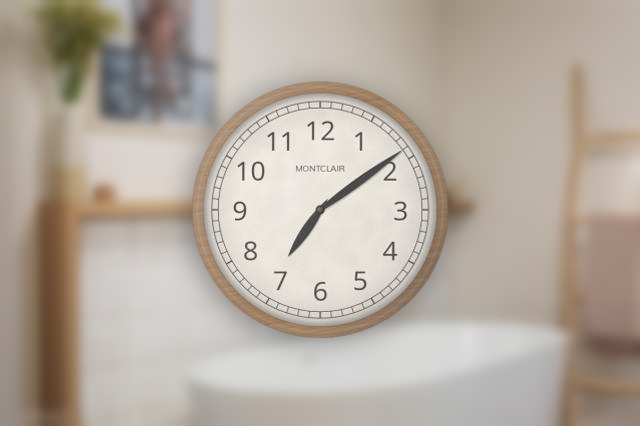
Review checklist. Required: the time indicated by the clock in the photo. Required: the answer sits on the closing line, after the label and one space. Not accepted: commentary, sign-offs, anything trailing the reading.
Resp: 7:09
